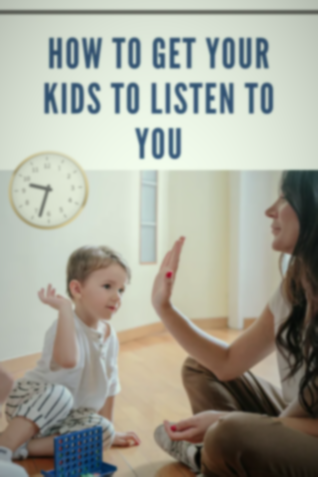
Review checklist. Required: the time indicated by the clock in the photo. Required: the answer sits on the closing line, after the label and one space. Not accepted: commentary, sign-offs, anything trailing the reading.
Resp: 9:33
